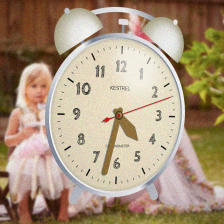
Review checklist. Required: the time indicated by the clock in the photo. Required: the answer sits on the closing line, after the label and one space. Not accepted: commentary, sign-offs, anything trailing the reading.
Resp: 4:32:12
